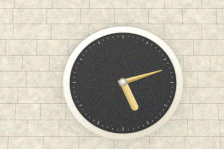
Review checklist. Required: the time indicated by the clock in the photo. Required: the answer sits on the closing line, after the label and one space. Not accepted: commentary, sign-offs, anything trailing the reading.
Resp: 5:12
